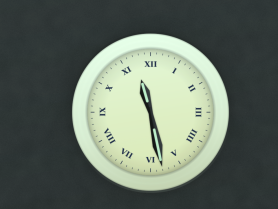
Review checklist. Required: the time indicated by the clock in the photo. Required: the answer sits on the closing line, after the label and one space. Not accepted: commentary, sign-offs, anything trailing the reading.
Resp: 11:28
